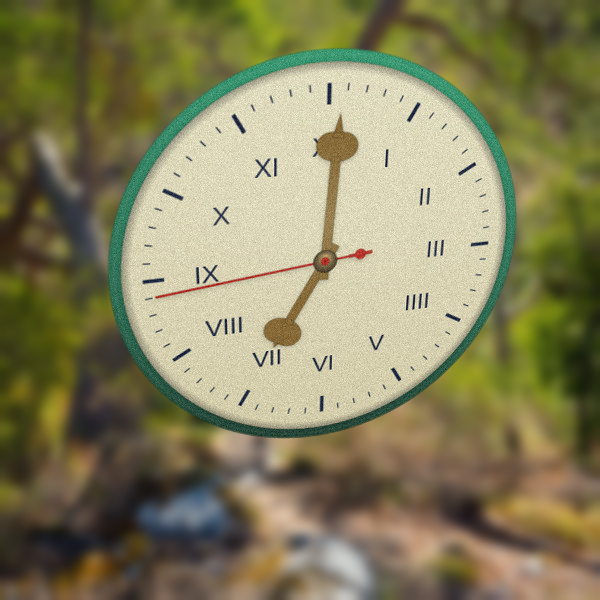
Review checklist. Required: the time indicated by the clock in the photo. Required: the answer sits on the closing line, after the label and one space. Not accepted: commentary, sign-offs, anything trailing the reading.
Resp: 7:00:44
